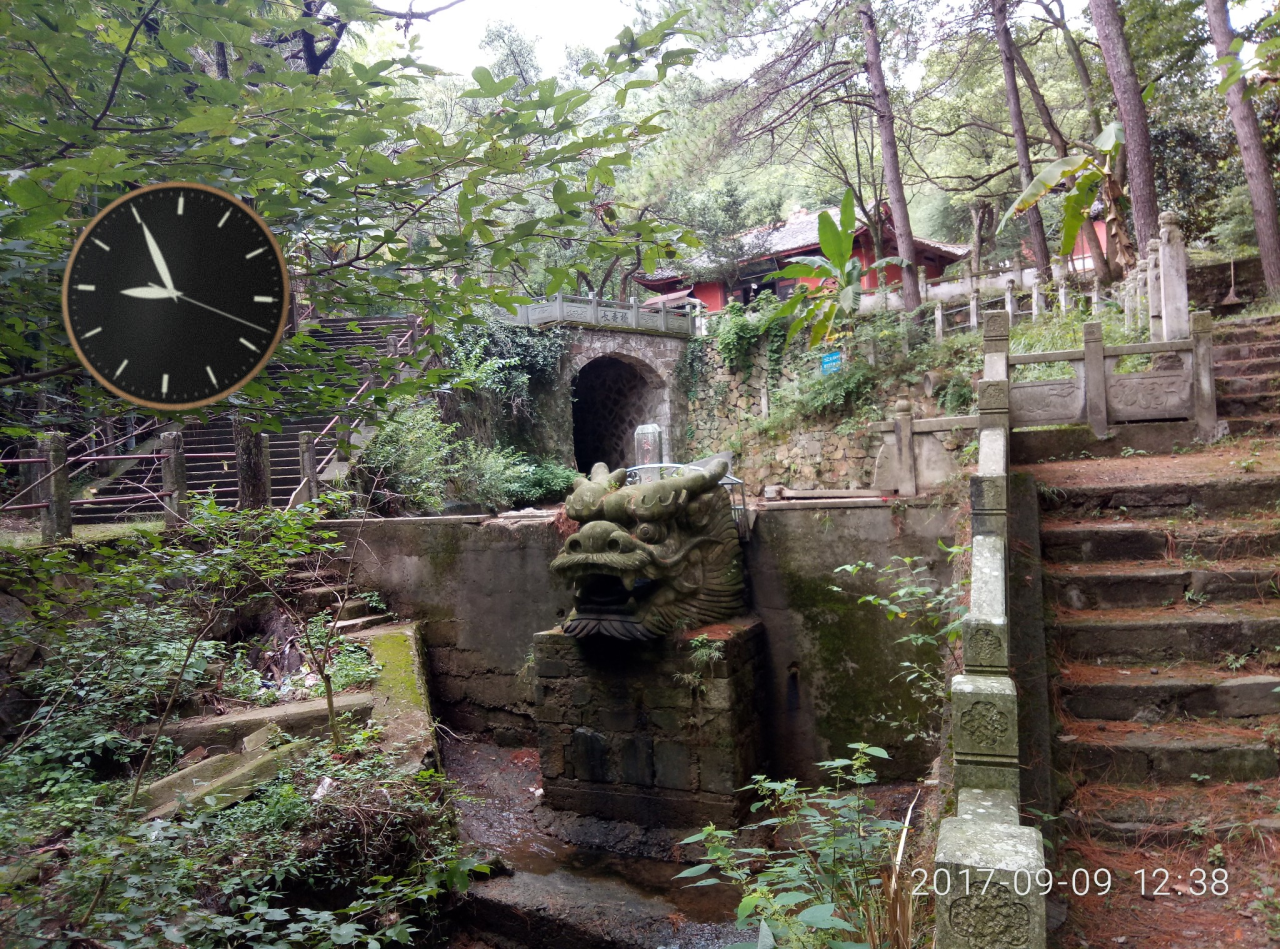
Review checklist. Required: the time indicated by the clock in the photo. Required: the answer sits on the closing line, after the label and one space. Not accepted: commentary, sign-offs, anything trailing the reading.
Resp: 8:55:18
